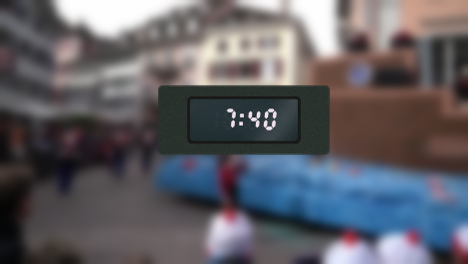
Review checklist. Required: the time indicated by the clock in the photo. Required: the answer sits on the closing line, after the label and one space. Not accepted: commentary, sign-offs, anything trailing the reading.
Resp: 7:40
